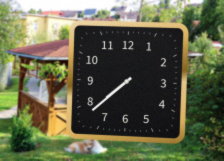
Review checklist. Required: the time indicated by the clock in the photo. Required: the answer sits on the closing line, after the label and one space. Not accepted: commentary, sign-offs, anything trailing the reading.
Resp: 7:38
